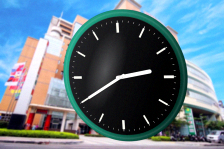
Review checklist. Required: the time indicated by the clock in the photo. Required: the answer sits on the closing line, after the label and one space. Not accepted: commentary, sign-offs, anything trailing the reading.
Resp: 2:40
